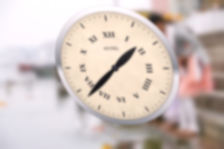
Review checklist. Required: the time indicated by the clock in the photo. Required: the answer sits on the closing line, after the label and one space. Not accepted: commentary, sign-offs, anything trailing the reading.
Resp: 1:38
